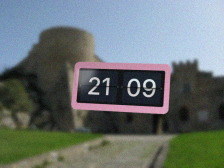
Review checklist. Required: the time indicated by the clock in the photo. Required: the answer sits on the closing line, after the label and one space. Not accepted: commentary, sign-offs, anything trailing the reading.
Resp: 21:09
